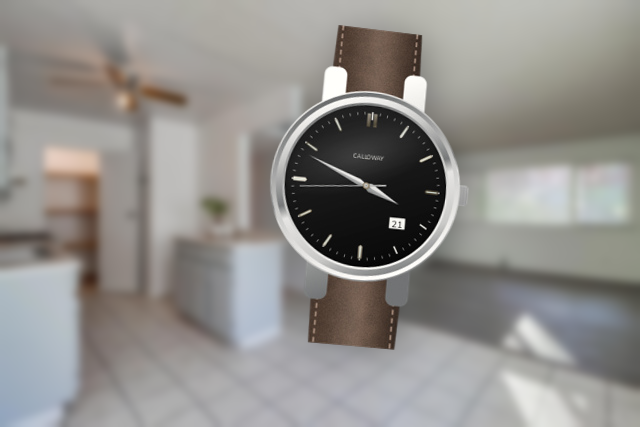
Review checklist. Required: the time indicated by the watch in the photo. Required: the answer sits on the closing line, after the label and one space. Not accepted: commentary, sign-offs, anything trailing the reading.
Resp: 3:48:44
